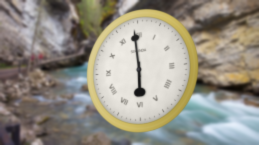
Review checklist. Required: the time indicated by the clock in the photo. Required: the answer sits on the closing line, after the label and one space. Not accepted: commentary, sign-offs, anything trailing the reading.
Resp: 5:59
